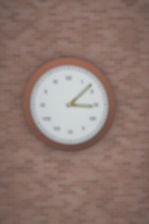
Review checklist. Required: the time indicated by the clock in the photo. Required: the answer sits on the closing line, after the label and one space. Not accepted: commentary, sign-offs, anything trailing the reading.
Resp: 3:08
